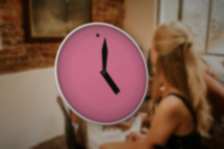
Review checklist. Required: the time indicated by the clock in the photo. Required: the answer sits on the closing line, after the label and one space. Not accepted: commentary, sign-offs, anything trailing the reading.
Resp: 5:02
